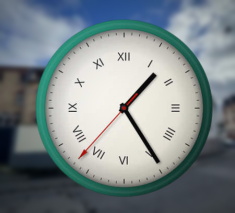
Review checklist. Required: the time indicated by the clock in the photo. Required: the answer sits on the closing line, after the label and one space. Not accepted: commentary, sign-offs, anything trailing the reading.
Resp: 1:24:37
